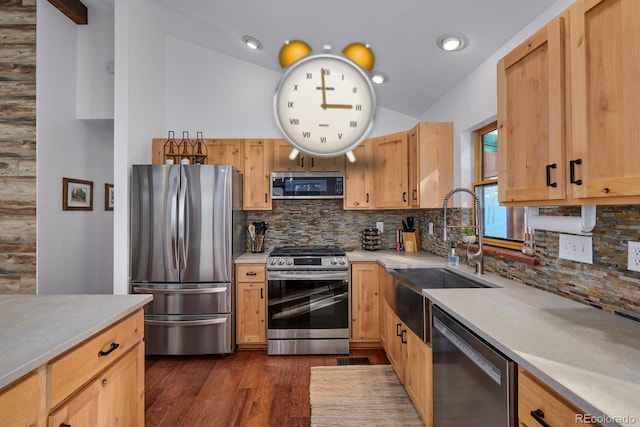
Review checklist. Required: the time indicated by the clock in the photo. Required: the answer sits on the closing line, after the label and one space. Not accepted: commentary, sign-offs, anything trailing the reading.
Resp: 2:59
